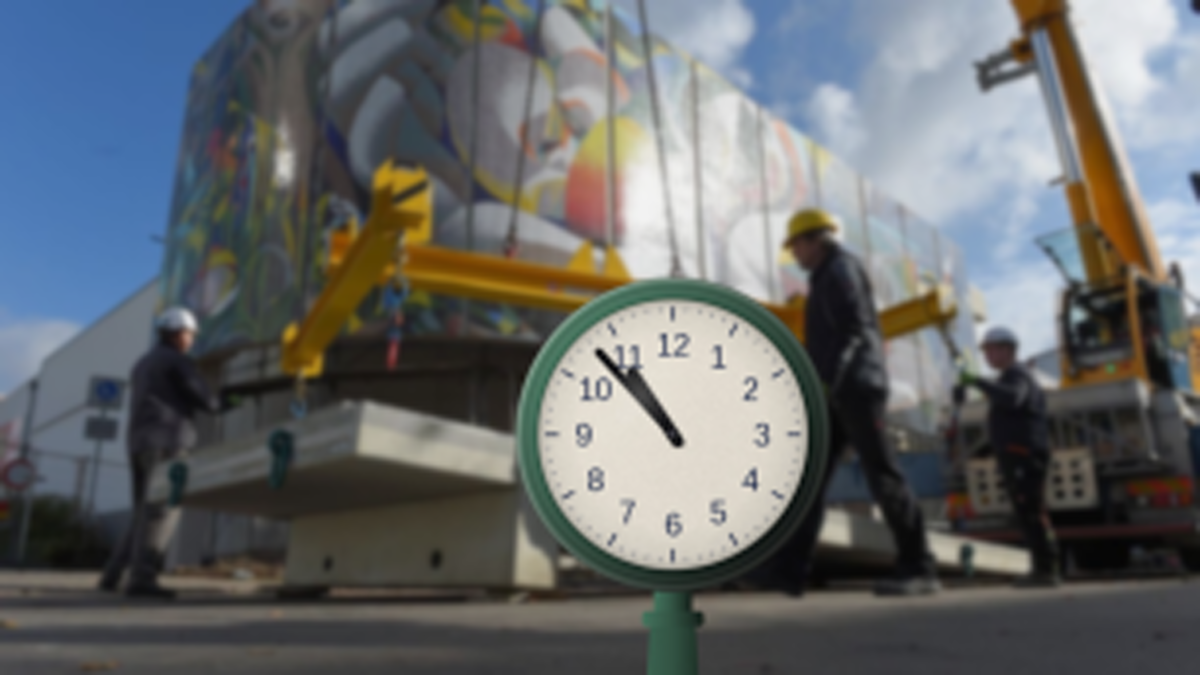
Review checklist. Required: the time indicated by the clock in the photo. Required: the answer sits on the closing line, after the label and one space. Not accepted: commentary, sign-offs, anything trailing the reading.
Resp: 10:53
